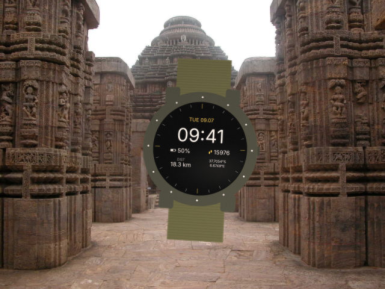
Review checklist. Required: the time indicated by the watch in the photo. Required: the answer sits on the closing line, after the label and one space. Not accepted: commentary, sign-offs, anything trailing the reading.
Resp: 9:41
